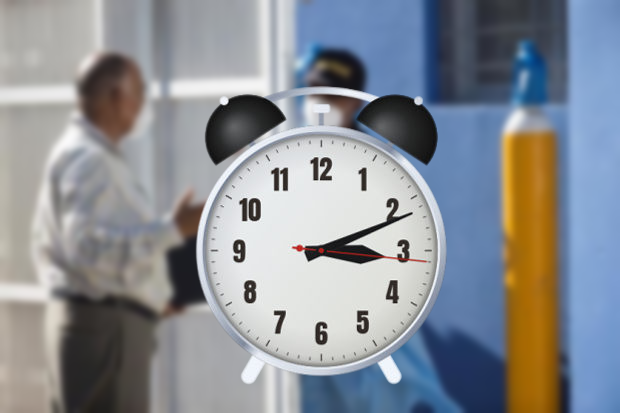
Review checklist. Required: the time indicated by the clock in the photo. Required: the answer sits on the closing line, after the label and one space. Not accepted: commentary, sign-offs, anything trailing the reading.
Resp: 3:11:16
